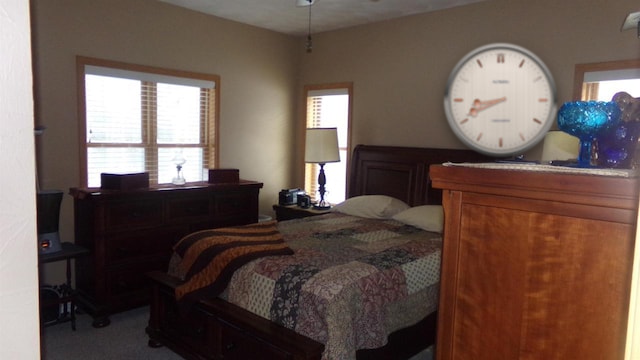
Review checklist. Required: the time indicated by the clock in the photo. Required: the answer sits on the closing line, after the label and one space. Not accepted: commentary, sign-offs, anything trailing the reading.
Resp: 8:41
